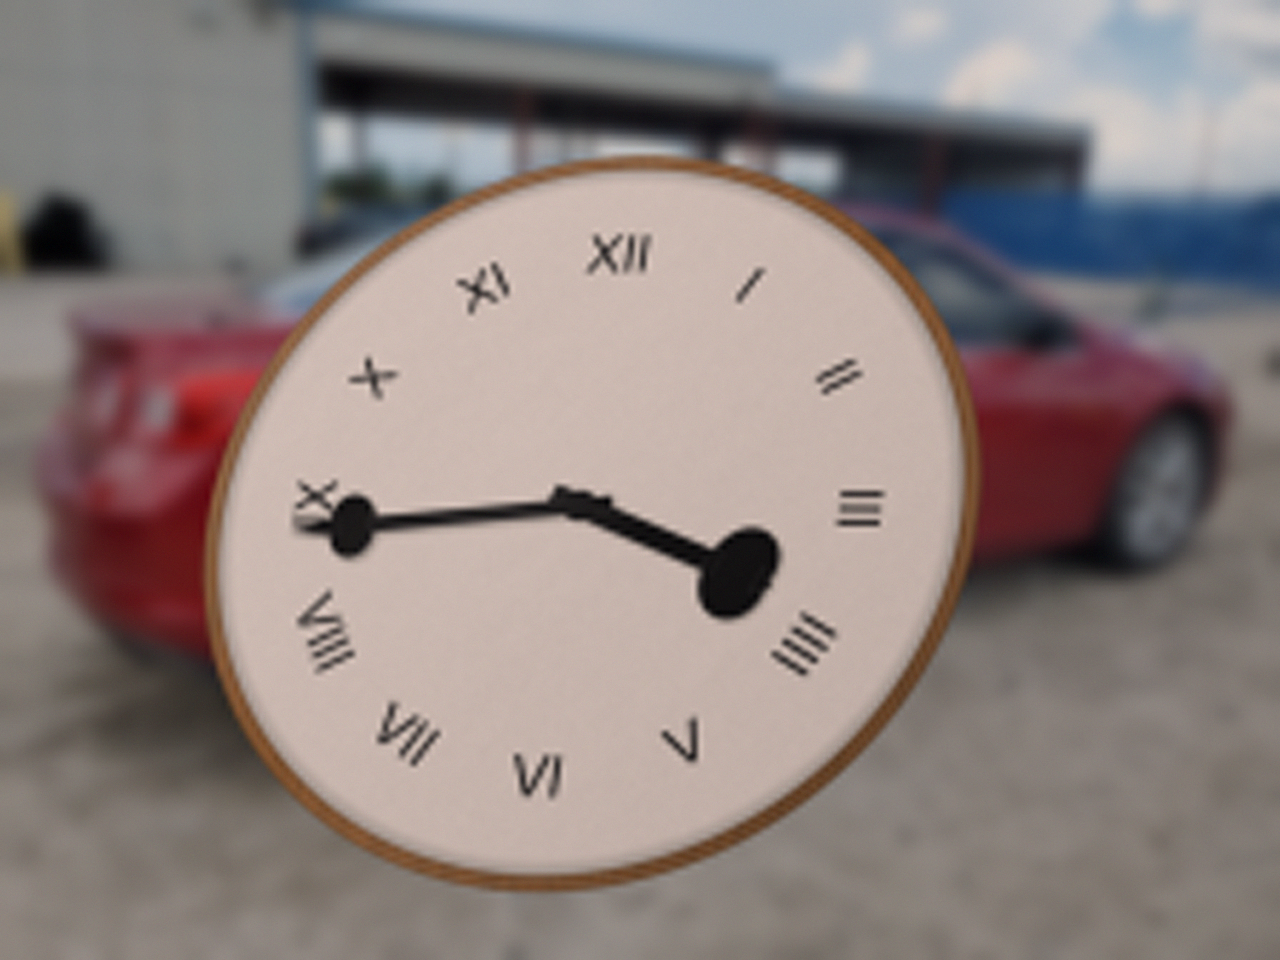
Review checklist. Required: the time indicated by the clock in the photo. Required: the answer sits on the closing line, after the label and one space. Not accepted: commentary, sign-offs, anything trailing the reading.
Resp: 3:44
